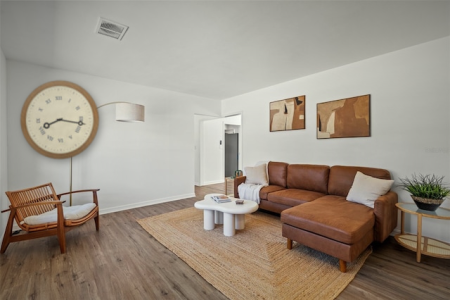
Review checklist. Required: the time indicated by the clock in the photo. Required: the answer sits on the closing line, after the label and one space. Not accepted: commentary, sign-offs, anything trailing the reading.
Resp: 8:17
